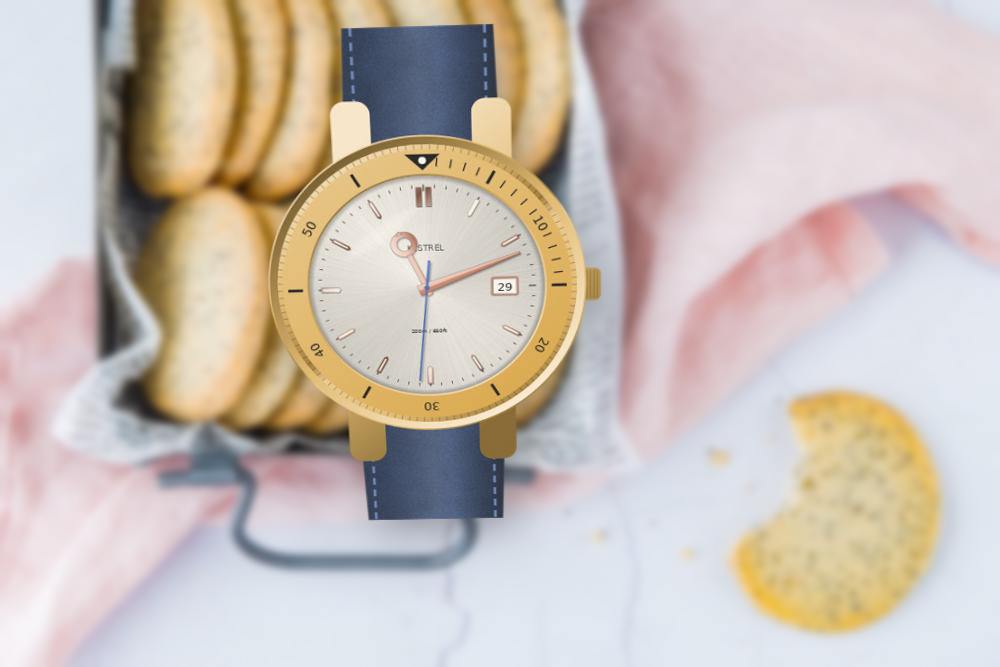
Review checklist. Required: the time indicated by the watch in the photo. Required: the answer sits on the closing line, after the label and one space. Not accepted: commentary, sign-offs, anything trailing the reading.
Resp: 11:11:31
